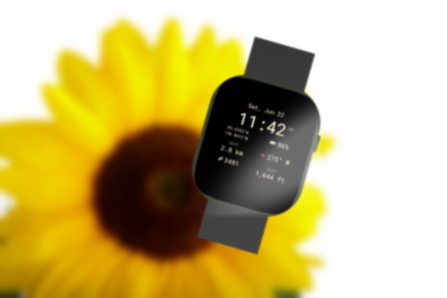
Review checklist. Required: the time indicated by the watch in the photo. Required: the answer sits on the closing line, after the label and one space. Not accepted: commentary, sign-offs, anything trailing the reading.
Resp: 11:42
